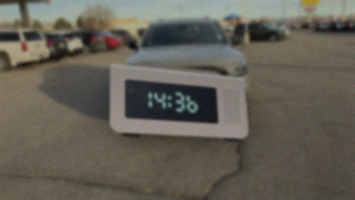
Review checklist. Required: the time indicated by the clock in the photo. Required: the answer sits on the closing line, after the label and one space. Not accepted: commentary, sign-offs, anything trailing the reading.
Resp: 14:36
